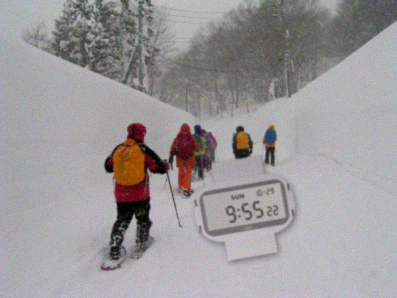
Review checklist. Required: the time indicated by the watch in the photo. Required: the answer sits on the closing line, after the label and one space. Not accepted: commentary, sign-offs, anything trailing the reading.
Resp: 9:55:22
